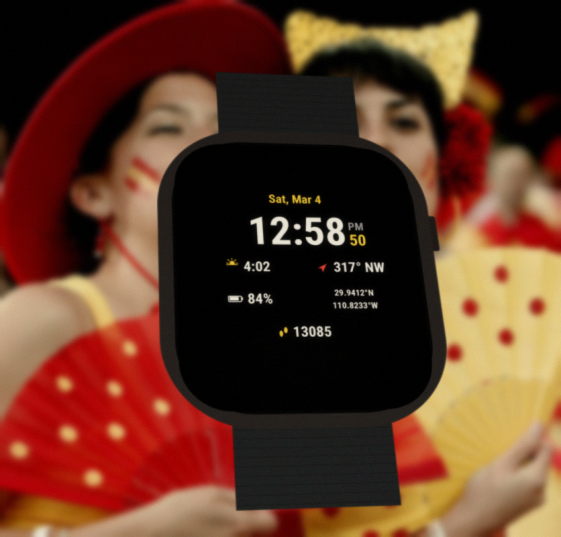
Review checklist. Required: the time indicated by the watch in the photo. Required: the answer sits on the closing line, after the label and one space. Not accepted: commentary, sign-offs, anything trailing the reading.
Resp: 12:58:50
